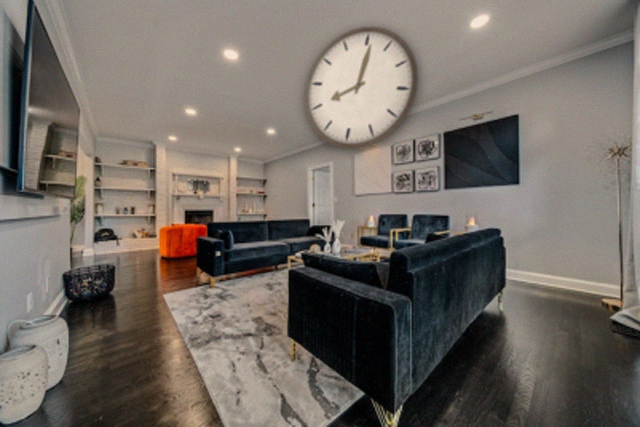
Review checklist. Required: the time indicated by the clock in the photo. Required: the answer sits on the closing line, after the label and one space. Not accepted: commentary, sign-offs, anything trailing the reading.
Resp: 8:01
